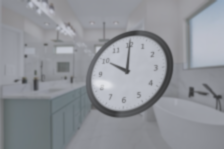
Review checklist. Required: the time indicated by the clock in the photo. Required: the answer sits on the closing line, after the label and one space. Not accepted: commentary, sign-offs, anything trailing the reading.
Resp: 10:00
